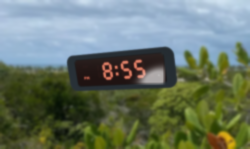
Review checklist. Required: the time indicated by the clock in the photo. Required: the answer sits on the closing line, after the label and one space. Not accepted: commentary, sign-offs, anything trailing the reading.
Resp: 8:55
